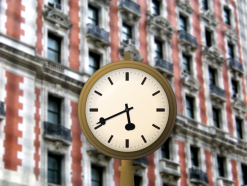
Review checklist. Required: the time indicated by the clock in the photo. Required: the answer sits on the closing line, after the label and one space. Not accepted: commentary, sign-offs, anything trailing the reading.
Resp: 5:41
